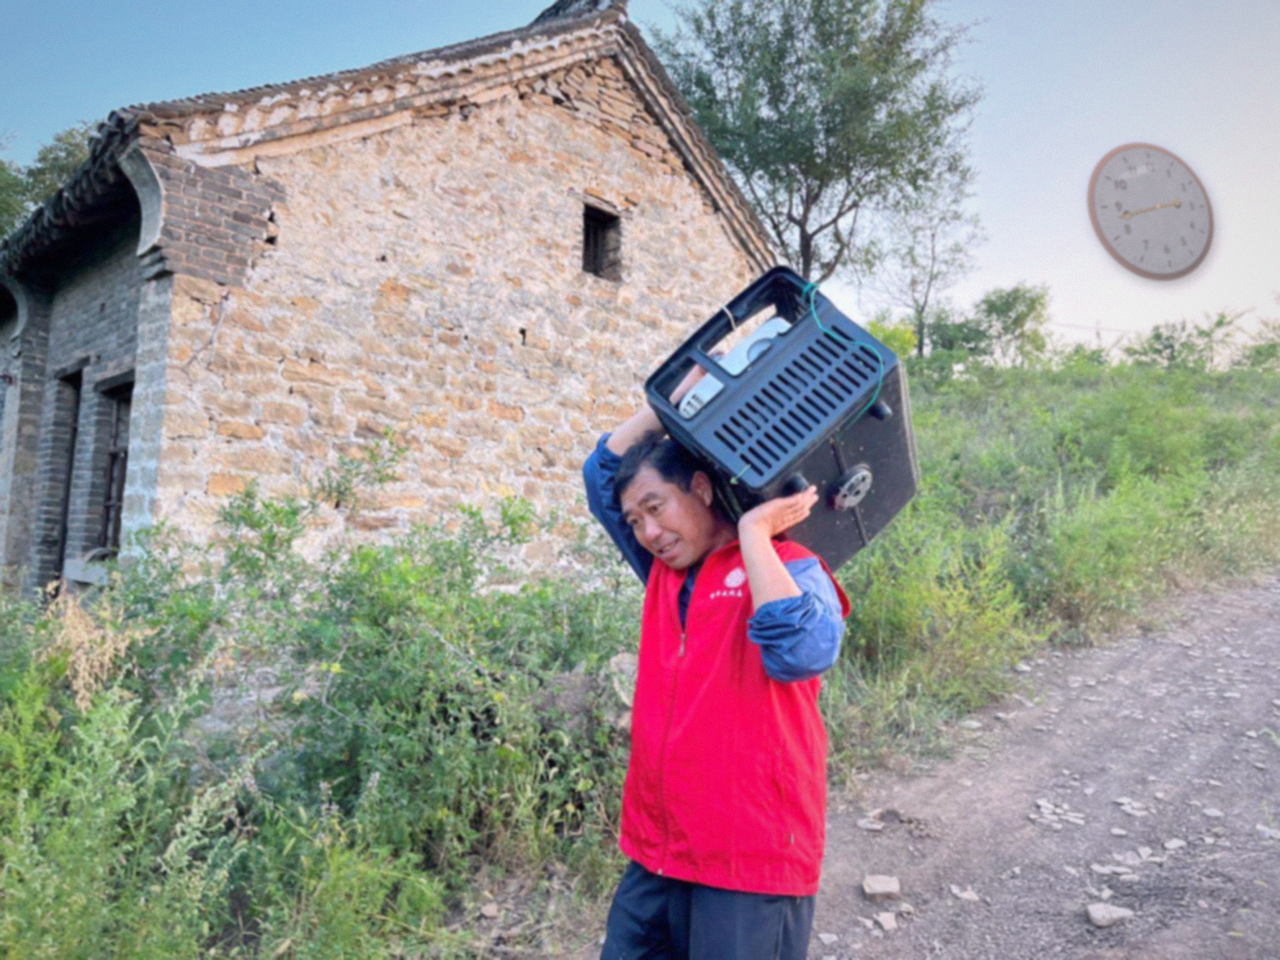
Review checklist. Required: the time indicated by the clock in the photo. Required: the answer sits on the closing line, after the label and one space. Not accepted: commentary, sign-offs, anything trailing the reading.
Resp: 2:43
